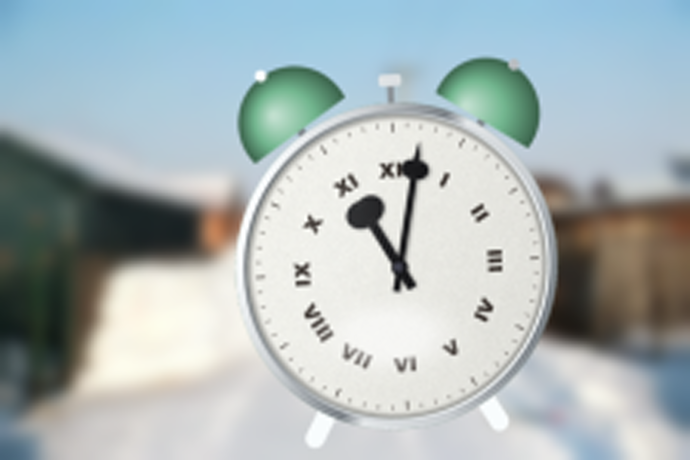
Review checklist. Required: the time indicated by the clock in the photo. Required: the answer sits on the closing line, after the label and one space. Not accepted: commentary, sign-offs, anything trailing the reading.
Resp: 11:02
